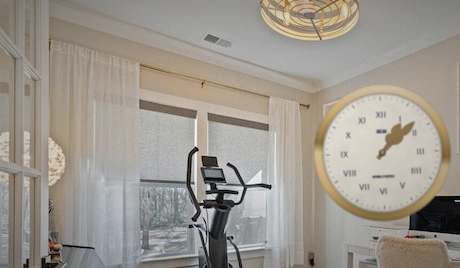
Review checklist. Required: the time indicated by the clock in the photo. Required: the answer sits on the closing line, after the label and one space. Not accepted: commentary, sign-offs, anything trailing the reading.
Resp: 1:08
